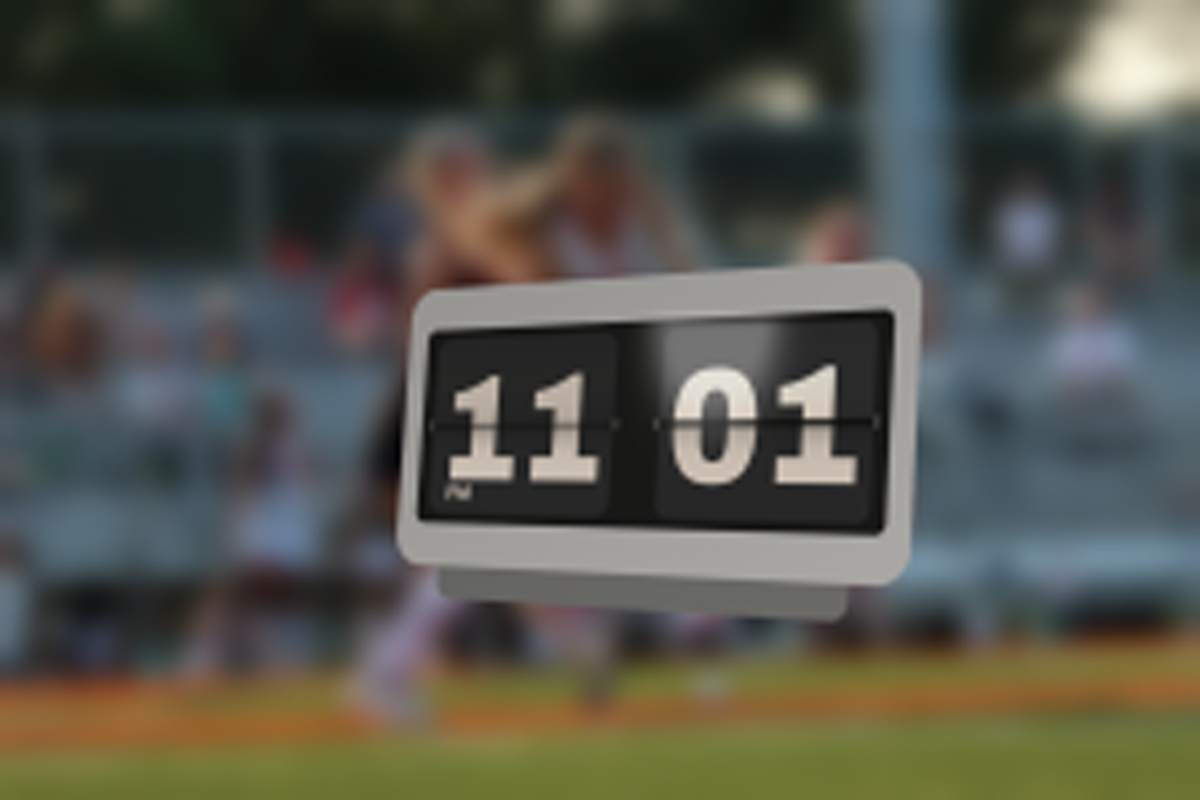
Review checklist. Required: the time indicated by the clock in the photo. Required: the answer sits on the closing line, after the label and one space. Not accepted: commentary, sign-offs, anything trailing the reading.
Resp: 11:01
